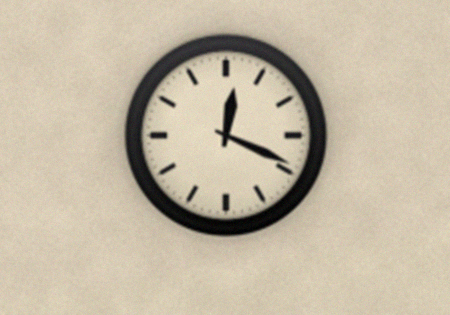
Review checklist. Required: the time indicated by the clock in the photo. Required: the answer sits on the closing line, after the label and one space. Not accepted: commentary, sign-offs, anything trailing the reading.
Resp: 12:19
